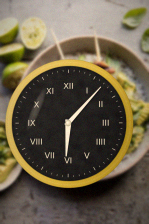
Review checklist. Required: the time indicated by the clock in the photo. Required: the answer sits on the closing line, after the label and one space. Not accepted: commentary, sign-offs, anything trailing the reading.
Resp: 6:07
